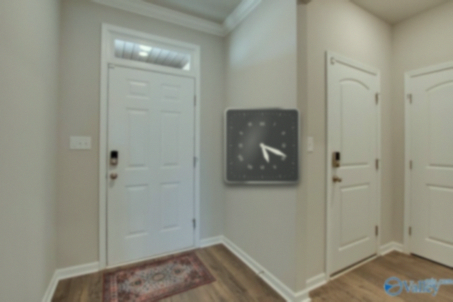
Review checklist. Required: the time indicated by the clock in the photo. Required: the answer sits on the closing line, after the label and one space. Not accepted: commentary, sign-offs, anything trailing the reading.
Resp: 5:19
